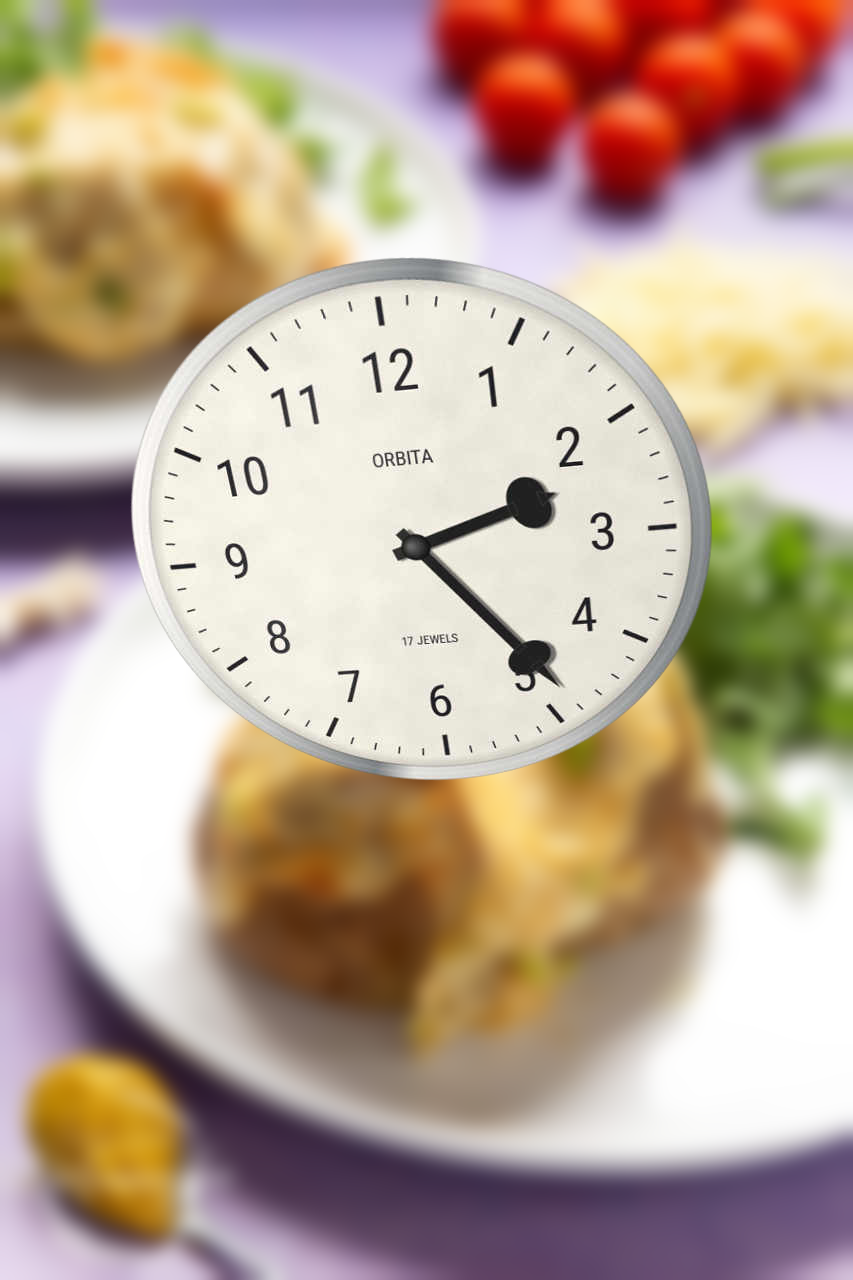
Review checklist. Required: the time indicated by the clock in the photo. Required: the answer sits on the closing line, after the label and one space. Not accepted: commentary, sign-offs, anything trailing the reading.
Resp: 2:24
